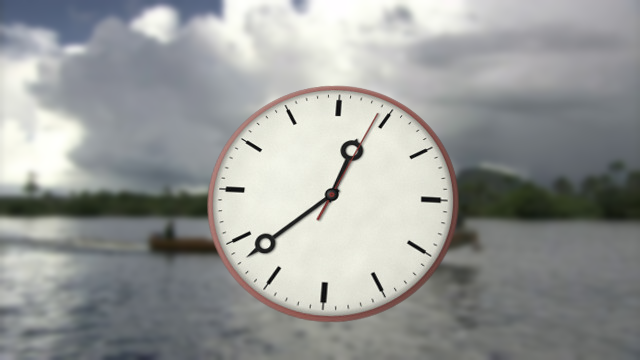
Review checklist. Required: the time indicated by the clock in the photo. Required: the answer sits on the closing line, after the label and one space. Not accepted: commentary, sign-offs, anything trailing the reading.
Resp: 12:38:04
